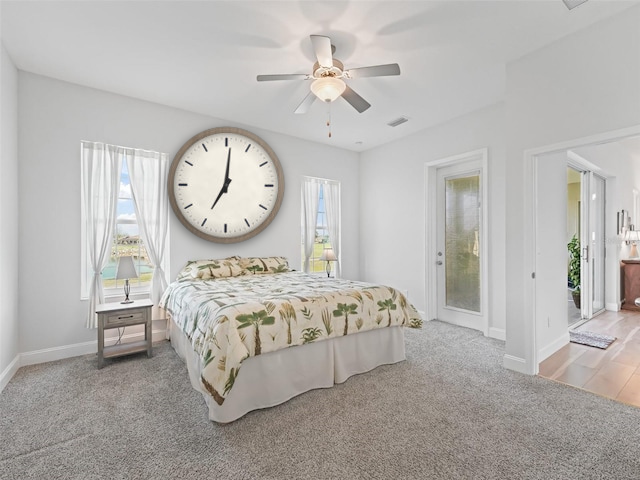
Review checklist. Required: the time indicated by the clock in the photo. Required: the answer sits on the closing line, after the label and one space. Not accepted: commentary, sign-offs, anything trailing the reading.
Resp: 7:01
